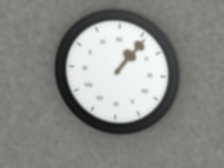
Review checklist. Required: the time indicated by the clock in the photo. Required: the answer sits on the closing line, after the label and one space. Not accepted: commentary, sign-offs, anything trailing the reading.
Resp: 1:06
